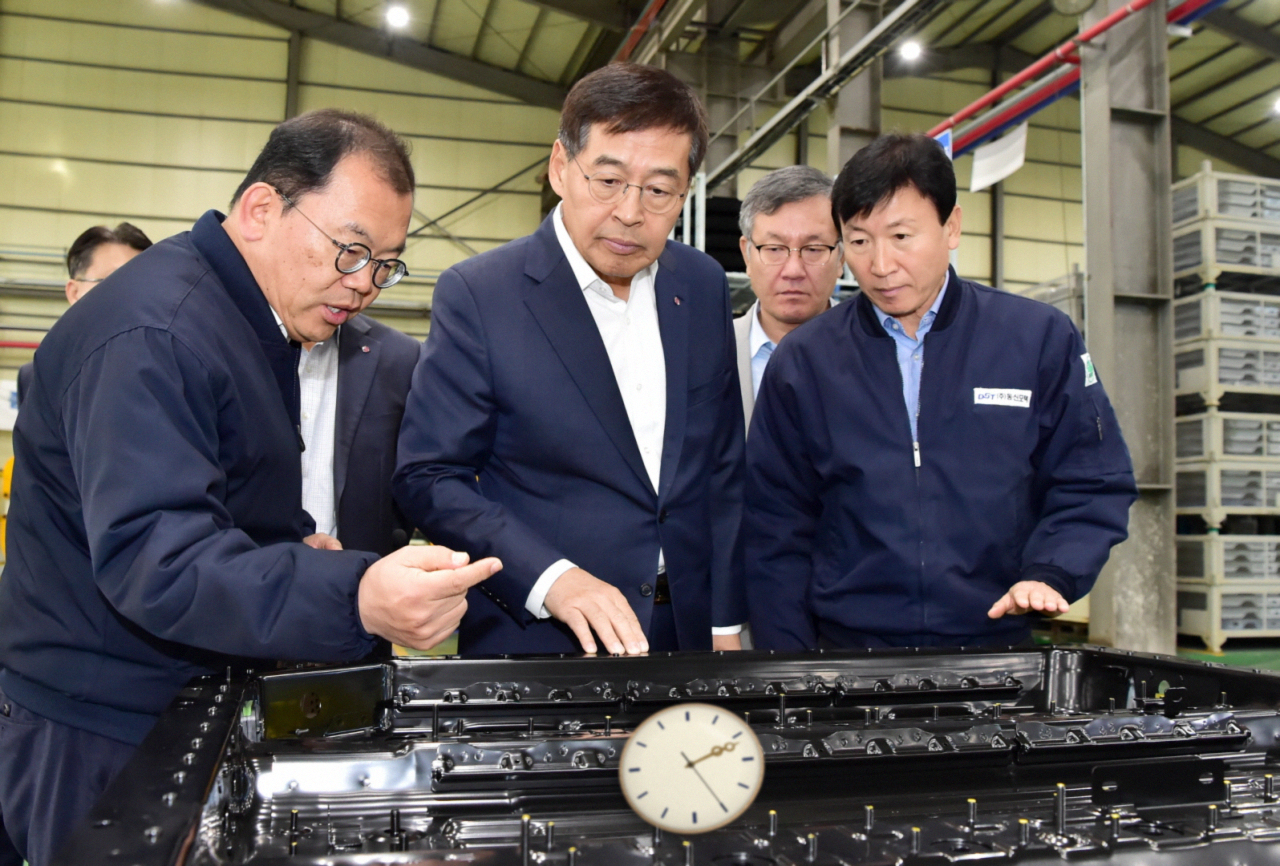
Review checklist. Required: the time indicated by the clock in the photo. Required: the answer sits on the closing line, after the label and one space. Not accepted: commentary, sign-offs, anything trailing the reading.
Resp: 2:11:25
